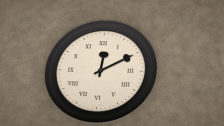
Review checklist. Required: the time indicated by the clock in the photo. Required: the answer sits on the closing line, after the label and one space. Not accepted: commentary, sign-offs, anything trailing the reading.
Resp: 12:10
